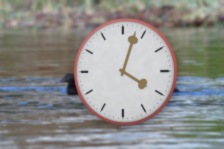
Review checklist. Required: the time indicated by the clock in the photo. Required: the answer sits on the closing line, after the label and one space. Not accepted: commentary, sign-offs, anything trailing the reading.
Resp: 4:03
